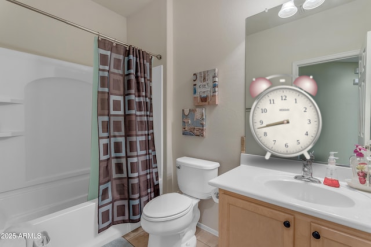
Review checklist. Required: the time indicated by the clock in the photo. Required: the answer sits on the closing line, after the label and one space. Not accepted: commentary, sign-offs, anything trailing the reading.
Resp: 8:43
